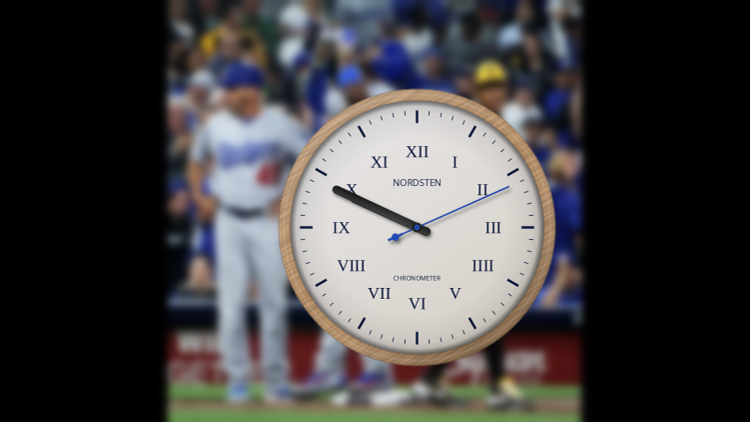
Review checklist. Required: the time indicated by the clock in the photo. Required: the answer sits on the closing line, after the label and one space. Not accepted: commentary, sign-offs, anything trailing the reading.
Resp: 9:49:11
